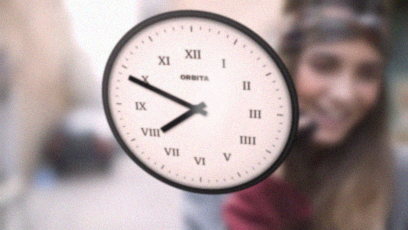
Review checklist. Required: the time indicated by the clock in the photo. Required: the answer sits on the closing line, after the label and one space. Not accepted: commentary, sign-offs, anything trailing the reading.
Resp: 7:49
